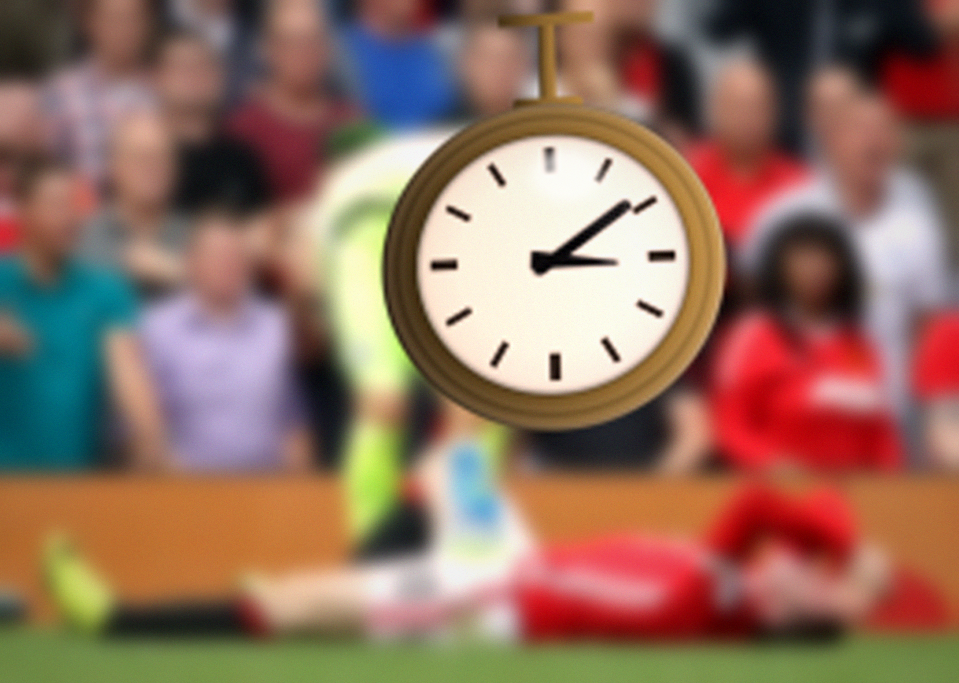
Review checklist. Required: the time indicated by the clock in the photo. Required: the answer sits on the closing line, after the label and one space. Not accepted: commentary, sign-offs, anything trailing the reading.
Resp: 3:09
